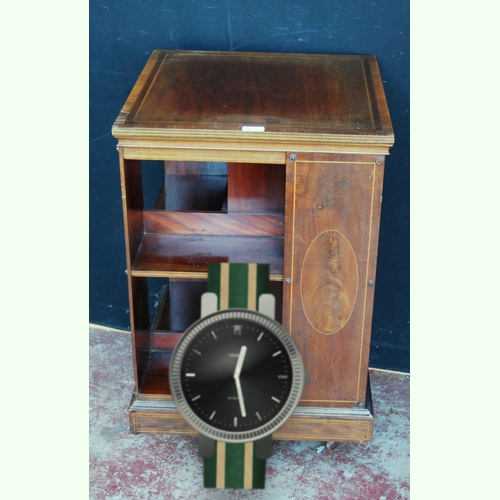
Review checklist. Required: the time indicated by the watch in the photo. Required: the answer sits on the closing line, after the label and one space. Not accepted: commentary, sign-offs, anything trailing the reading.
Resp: 12:28
